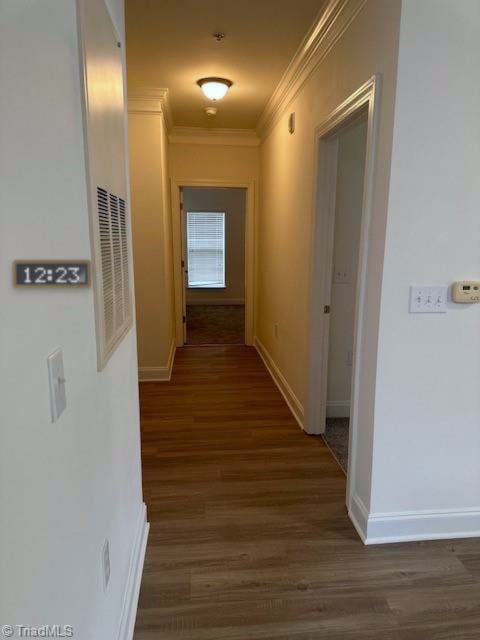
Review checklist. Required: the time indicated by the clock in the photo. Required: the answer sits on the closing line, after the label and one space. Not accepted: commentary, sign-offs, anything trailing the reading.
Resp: 12:23
